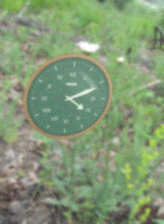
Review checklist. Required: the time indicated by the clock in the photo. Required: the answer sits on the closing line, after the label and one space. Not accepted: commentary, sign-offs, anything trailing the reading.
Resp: 4:11
